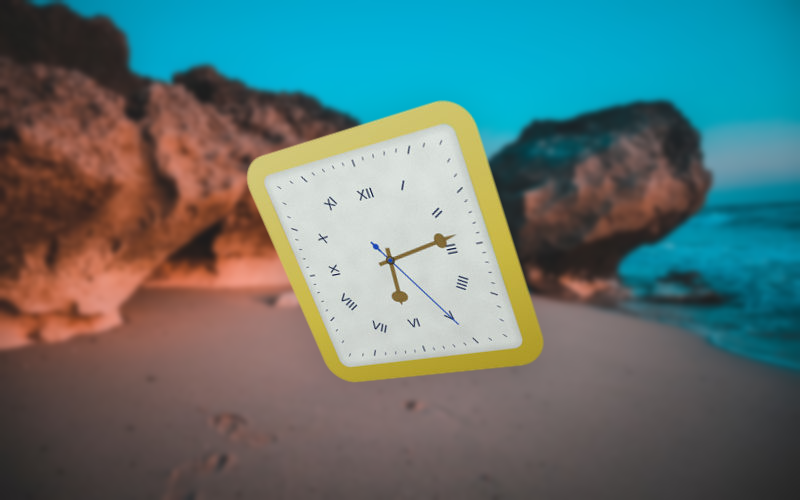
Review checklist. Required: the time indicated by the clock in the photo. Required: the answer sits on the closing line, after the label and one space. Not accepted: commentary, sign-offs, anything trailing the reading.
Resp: 6:13:25
